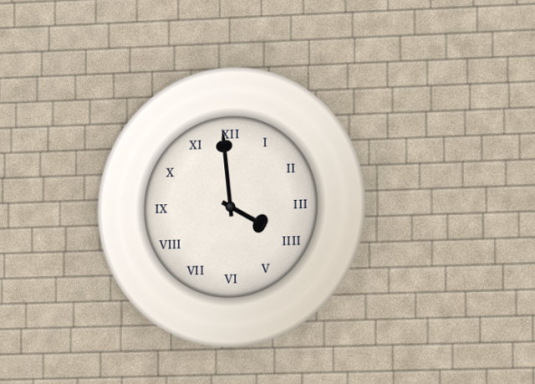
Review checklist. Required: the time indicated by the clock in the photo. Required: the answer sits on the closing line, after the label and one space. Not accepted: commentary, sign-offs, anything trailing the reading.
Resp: 3:59
